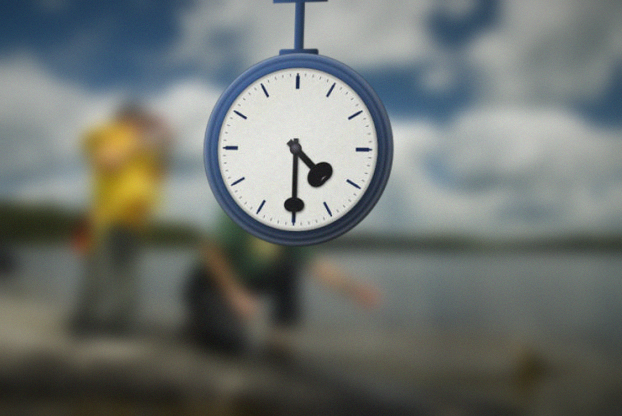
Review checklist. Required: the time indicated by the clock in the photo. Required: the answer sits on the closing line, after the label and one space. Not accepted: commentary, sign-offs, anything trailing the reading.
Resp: 4:30
